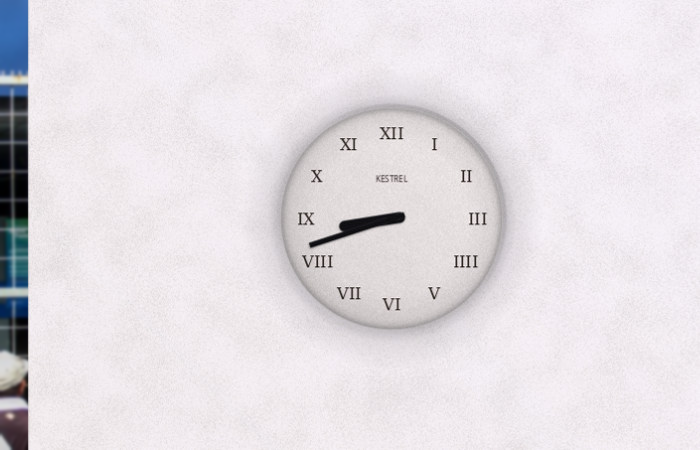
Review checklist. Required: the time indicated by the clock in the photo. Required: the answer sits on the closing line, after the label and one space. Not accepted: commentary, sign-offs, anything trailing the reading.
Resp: 8:42
